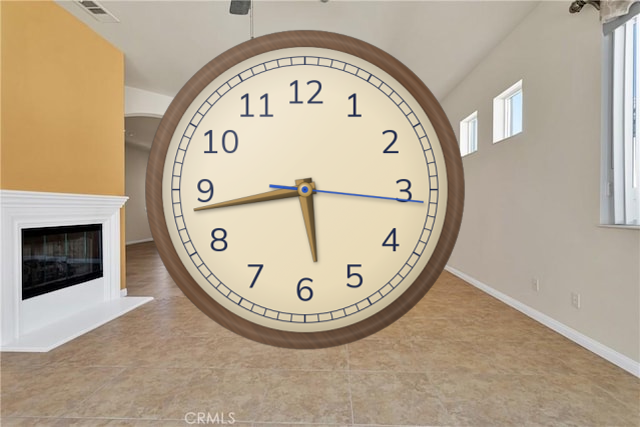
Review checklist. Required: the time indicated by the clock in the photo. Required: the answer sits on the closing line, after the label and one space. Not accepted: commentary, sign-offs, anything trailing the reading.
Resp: 5:43:16
